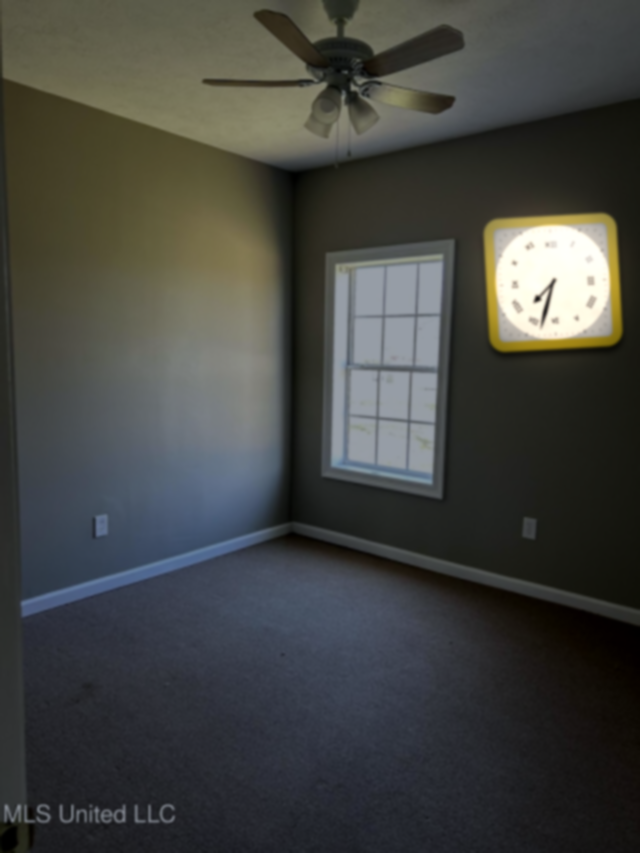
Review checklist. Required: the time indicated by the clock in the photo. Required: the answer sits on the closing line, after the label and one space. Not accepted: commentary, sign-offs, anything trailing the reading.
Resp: 7:33
